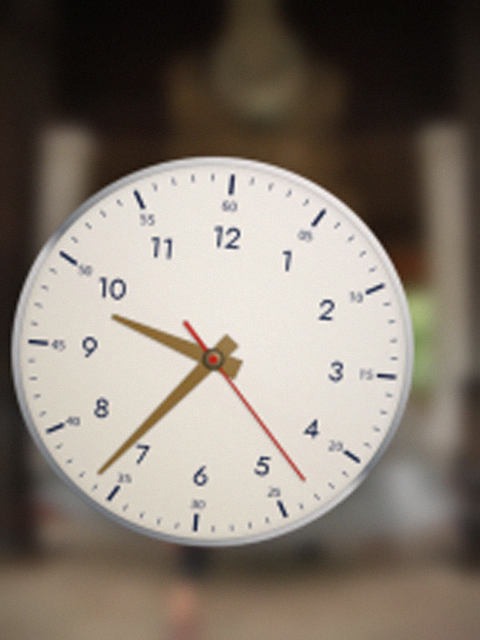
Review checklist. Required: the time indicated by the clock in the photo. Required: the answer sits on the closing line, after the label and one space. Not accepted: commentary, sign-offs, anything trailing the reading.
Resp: 9:36:23
